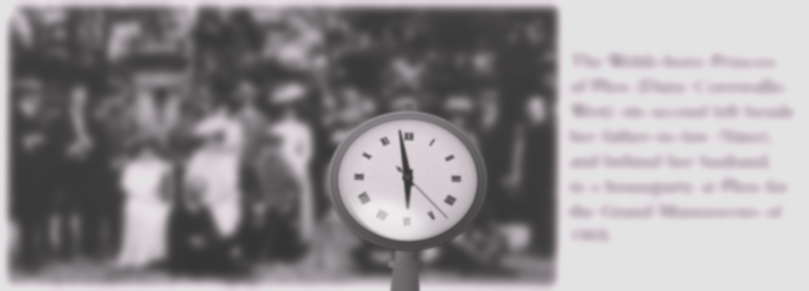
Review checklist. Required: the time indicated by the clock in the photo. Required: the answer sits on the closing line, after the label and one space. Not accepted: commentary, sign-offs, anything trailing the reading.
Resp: 5:58:23
